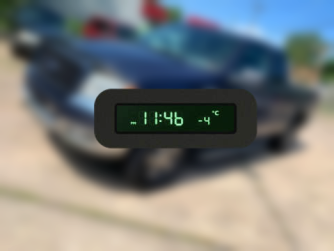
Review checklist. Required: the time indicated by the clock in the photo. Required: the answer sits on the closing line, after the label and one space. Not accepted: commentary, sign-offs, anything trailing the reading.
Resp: 11:46
